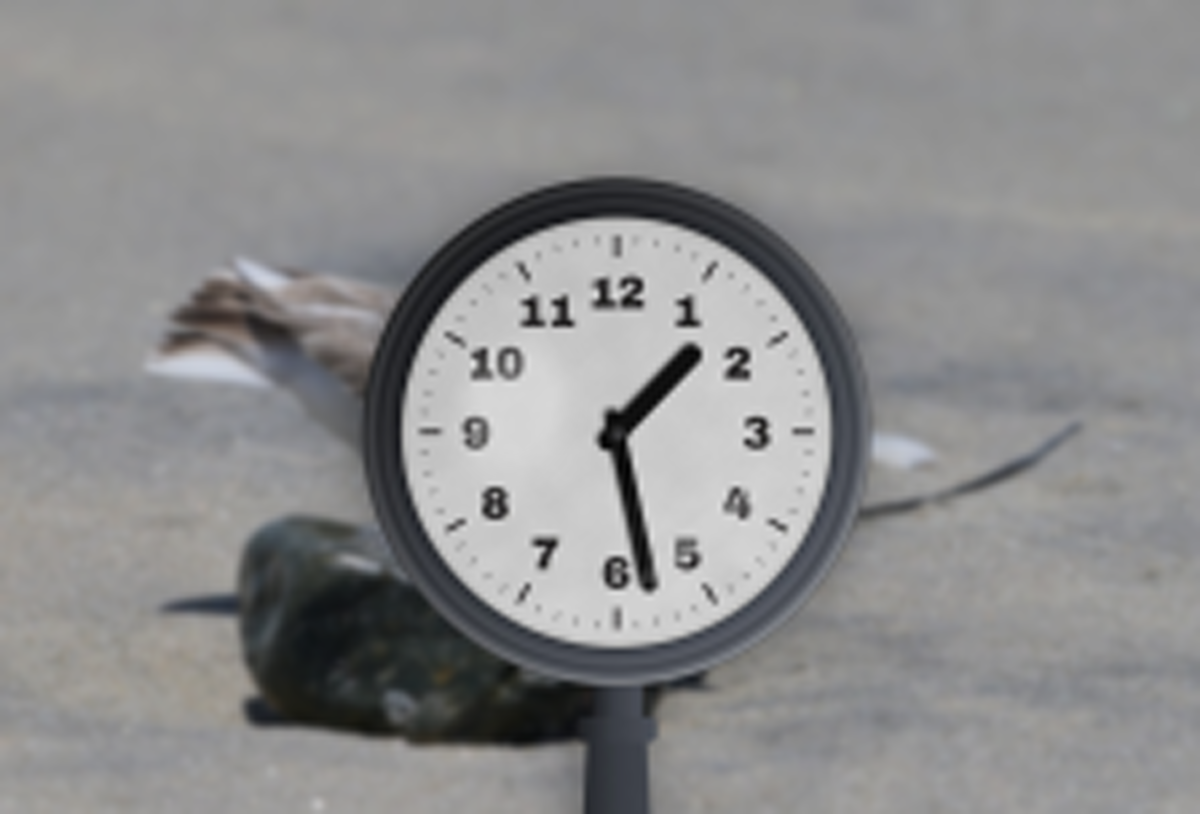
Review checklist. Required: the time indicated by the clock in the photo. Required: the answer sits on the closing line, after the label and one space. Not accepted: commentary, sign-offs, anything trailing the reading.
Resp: 1:28
